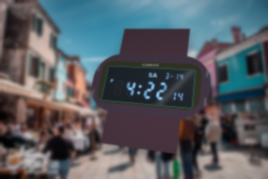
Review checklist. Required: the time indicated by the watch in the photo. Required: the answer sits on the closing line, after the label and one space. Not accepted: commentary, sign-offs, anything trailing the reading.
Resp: 4:22
